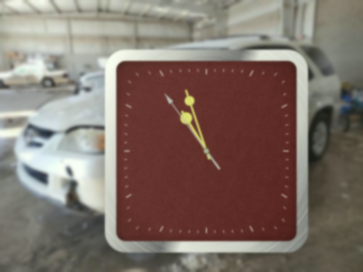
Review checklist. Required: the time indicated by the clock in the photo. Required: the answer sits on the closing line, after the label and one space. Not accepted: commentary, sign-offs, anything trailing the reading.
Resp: 10:56:54
